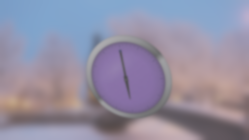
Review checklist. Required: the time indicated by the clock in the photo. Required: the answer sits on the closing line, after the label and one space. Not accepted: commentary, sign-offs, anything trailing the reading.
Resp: 6:00
